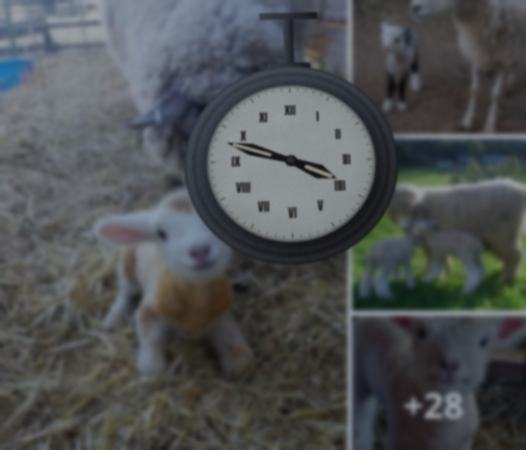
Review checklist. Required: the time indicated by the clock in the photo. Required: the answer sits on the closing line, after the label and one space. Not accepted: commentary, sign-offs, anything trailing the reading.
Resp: 3:48
